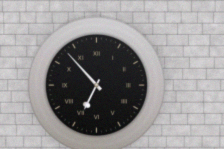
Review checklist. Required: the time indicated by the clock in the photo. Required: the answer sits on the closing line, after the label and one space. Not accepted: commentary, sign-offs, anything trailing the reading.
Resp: 6:53
